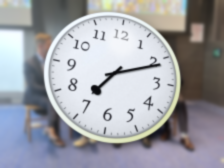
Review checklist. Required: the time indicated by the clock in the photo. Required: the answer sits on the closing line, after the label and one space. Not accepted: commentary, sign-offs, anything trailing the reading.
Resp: 7:11
